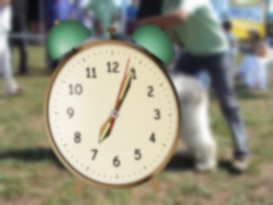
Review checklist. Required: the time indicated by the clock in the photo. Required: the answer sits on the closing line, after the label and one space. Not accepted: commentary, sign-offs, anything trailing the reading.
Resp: 7:04:03
